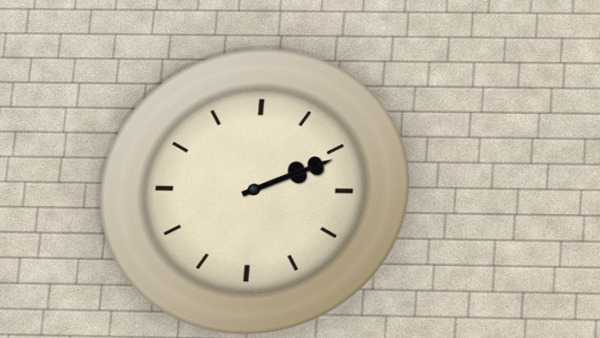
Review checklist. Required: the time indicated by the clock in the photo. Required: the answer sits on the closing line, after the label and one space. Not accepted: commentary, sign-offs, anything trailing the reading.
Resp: 2:11
